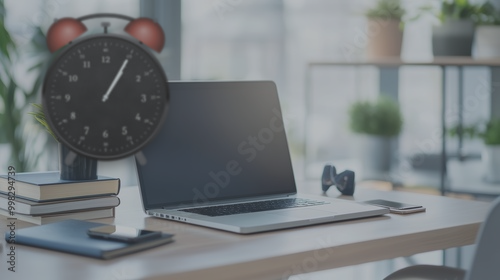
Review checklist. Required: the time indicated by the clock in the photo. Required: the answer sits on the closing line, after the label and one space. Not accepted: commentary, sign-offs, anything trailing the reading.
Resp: 1:05
